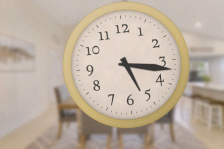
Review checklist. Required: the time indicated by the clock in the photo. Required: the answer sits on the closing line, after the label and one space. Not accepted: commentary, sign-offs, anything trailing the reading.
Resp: 5:17
